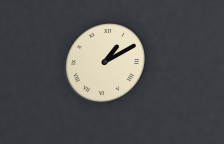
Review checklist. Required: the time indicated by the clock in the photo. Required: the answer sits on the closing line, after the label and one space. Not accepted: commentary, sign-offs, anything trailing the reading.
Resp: 1:10
